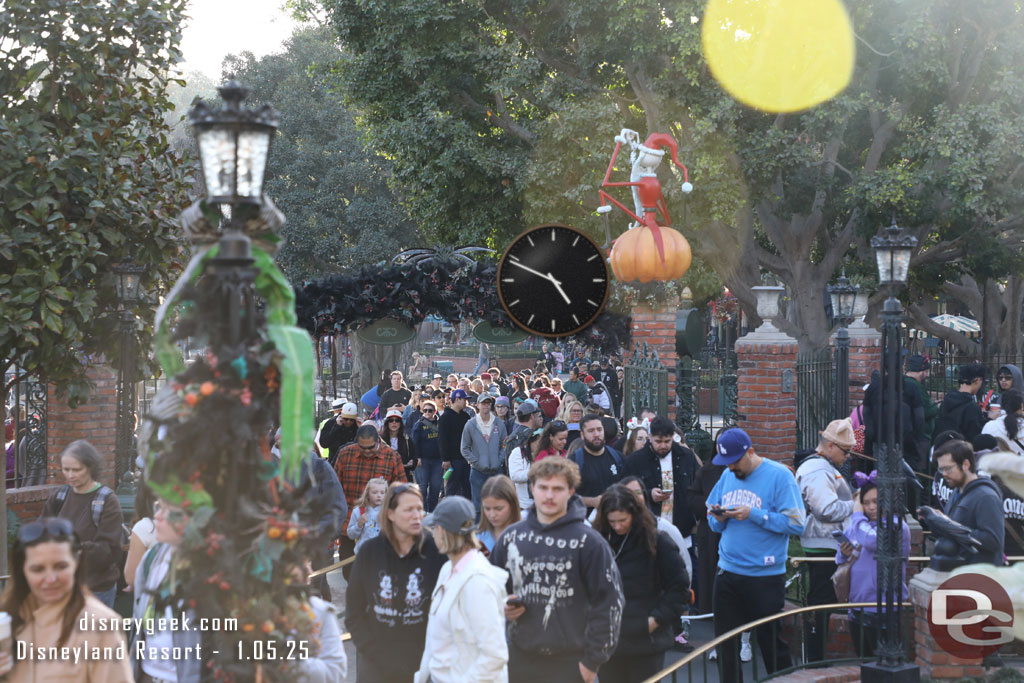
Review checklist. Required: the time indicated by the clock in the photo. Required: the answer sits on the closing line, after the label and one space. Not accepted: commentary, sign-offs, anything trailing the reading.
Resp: 4:49
